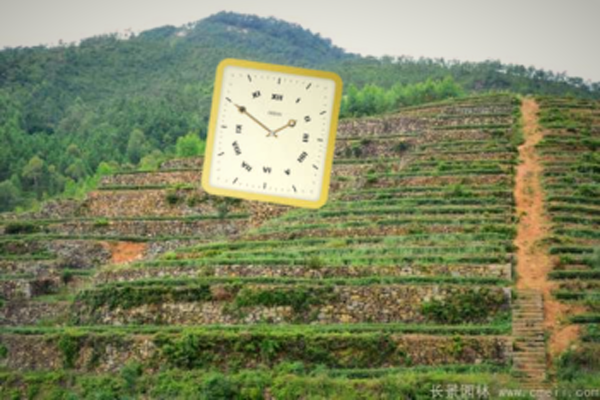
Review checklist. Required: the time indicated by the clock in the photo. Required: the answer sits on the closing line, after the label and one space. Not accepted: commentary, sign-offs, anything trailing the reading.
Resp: 1:50
